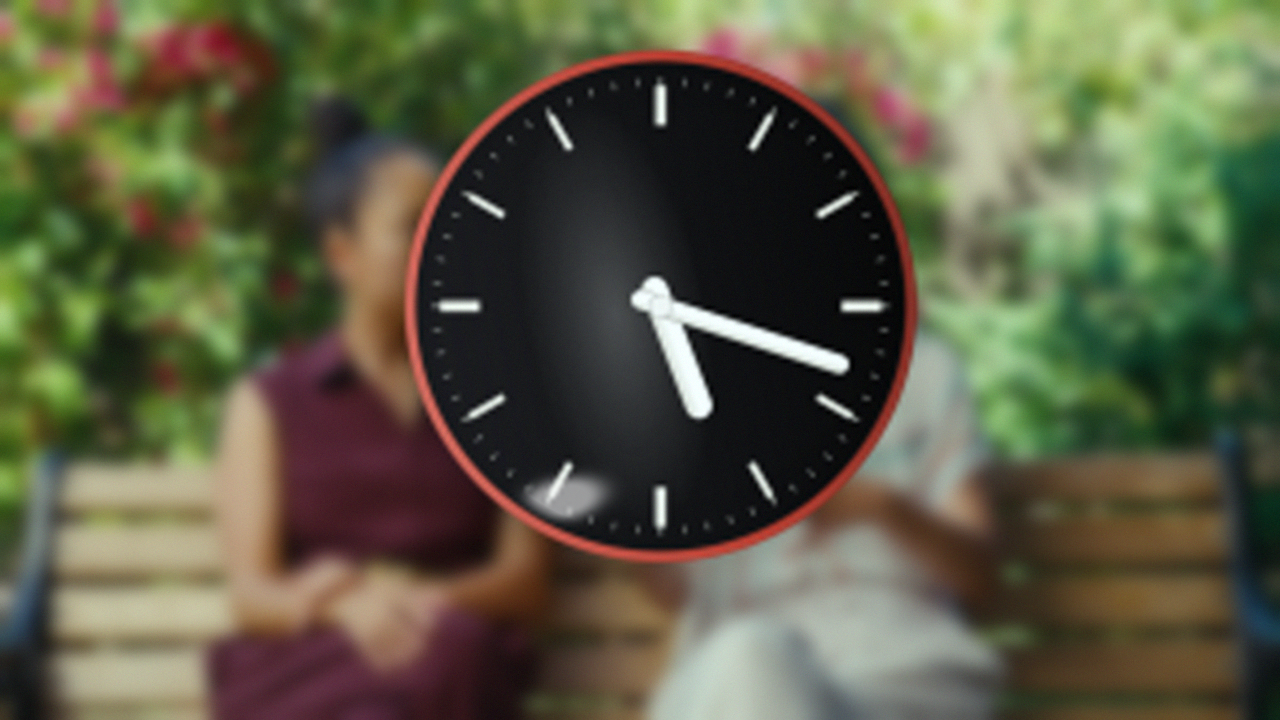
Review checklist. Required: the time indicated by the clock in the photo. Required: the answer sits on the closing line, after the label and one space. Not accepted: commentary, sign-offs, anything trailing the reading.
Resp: 5:18
